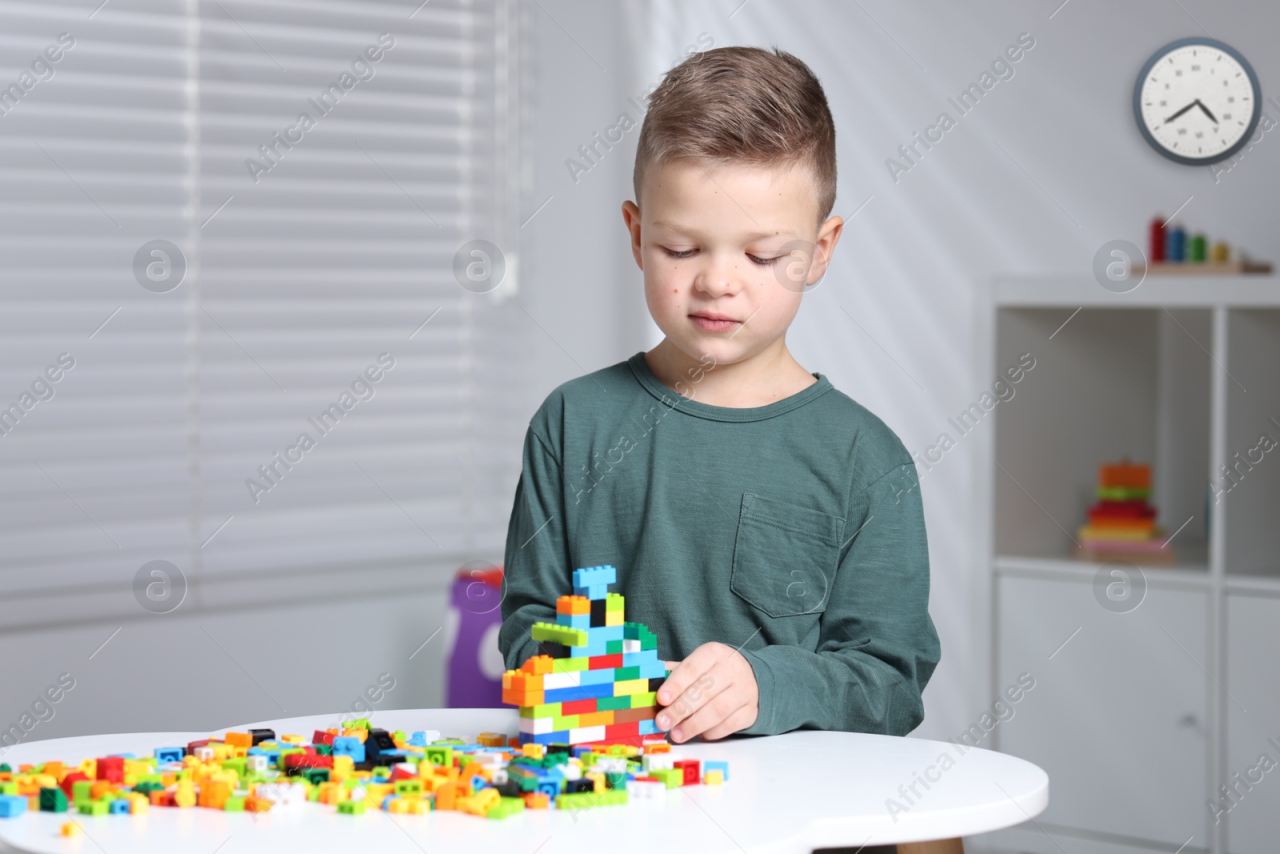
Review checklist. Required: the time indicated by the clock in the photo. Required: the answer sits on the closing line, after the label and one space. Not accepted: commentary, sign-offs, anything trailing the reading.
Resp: 4:40
